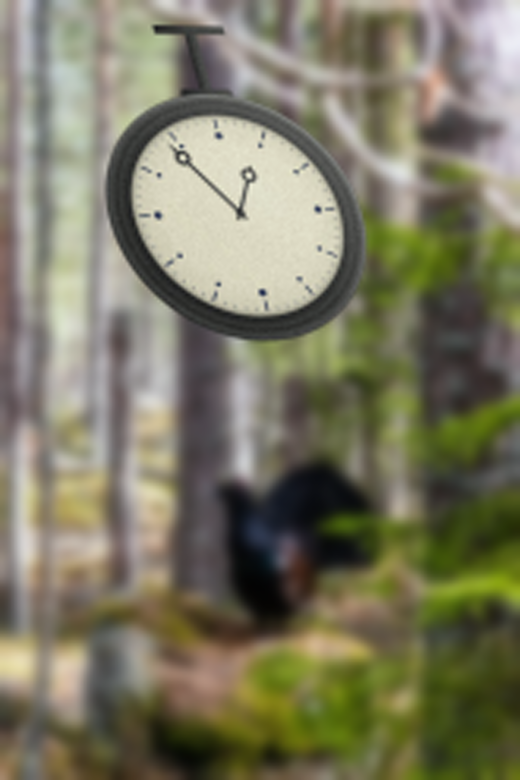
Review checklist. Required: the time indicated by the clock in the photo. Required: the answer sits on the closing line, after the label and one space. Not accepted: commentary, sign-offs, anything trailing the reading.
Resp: 12:54
